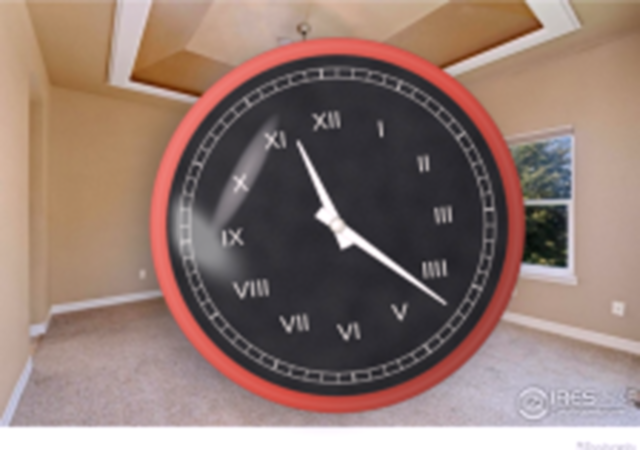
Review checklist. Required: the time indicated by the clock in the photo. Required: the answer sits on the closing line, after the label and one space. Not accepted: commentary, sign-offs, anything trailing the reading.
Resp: 11:22
